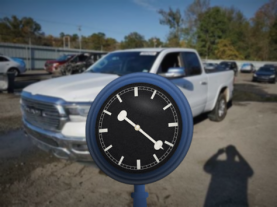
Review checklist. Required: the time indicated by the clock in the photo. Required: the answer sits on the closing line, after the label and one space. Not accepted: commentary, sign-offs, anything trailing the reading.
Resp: 10:22
